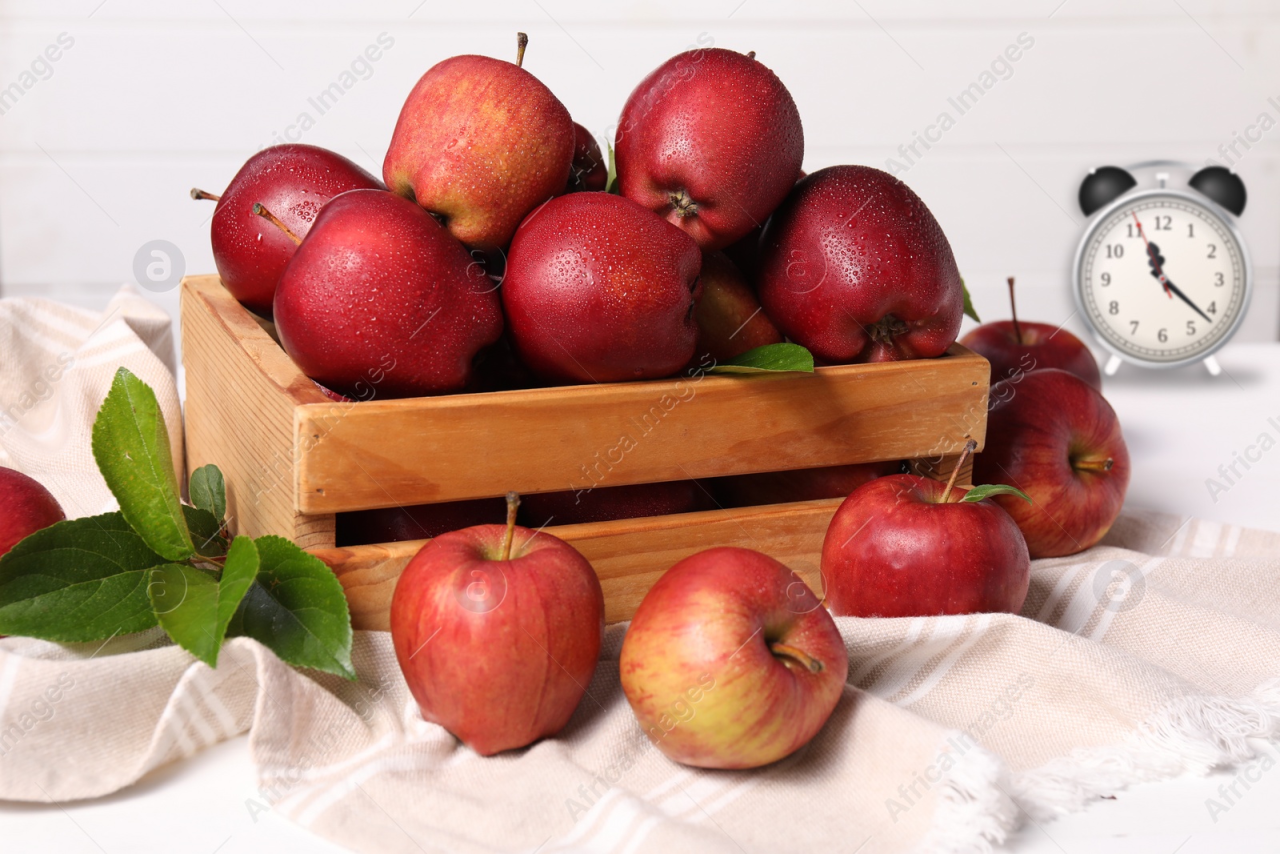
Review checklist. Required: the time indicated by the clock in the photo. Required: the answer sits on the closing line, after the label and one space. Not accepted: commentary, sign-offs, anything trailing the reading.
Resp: 11:21:56
